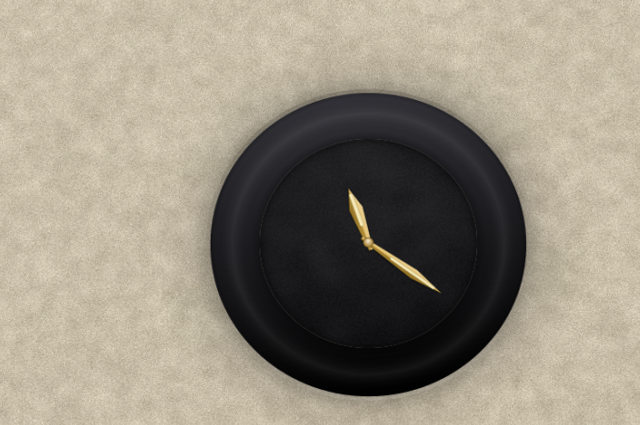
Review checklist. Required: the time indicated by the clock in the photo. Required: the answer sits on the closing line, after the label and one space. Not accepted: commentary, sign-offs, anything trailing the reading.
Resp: 11:21
